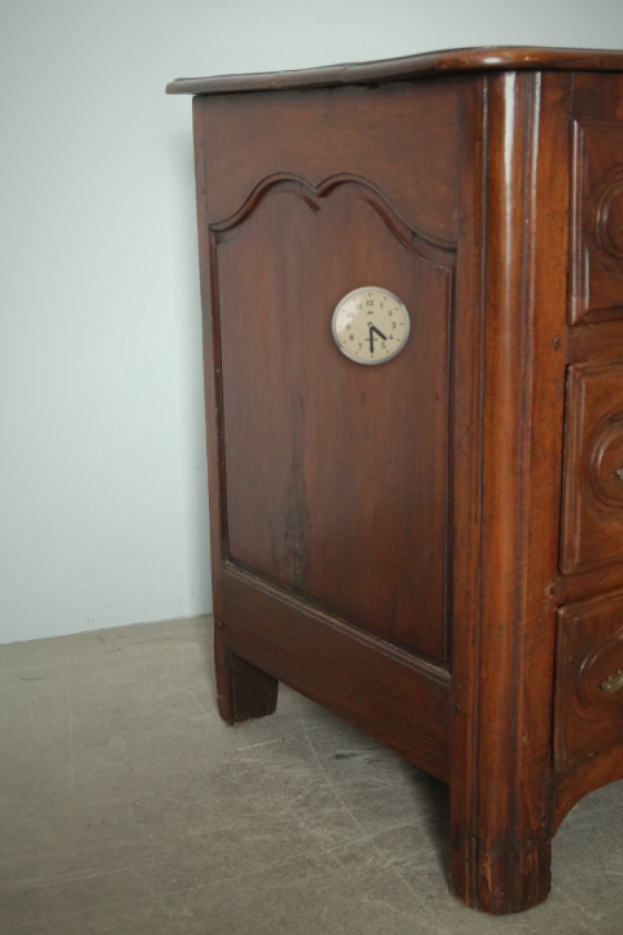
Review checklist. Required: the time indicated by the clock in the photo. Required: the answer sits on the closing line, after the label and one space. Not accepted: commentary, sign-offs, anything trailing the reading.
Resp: 4:30
